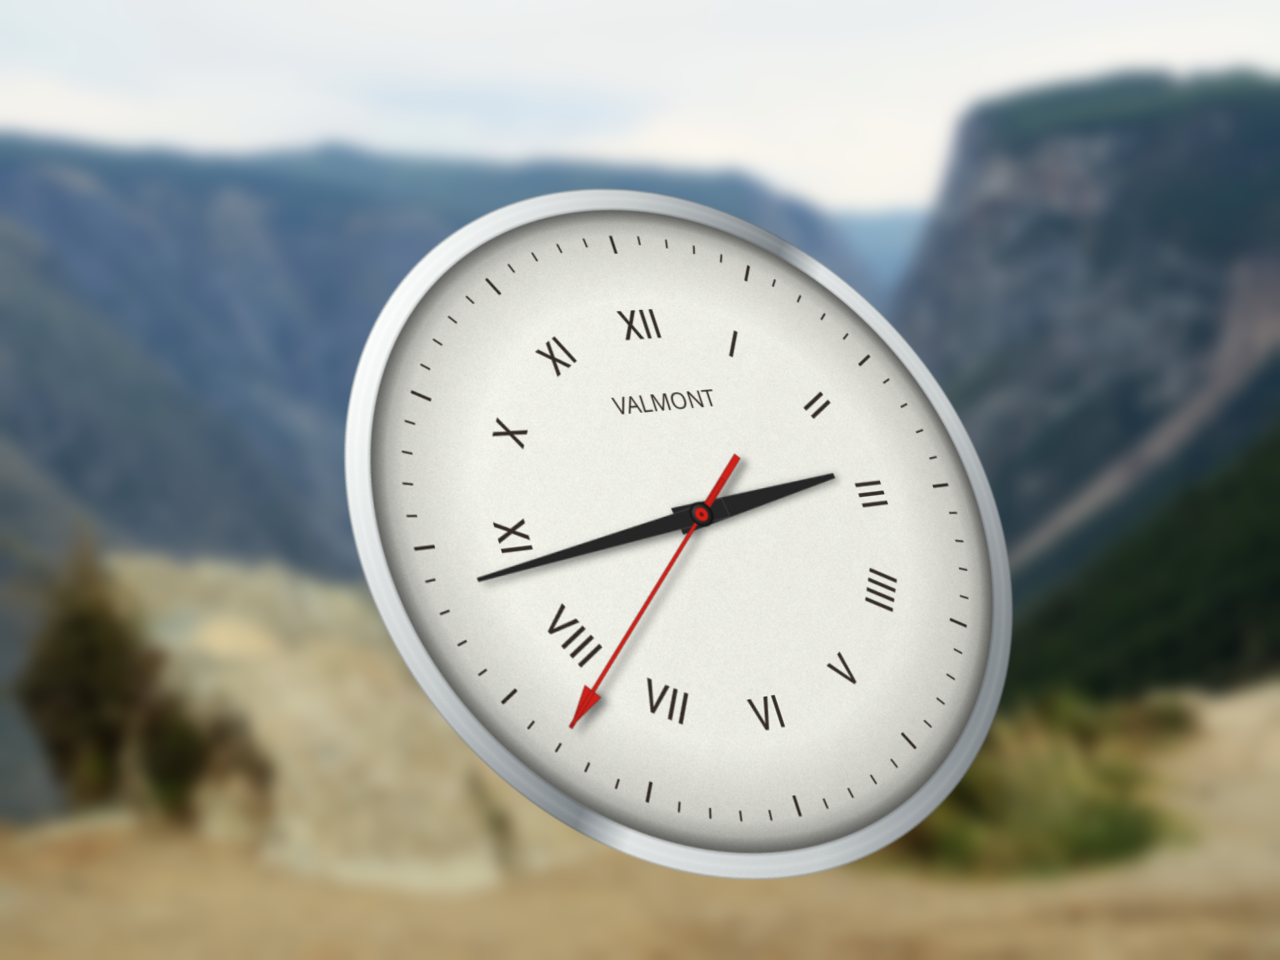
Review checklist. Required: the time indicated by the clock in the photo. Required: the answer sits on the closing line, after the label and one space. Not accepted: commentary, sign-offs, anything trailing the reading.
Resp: 2:43:38
